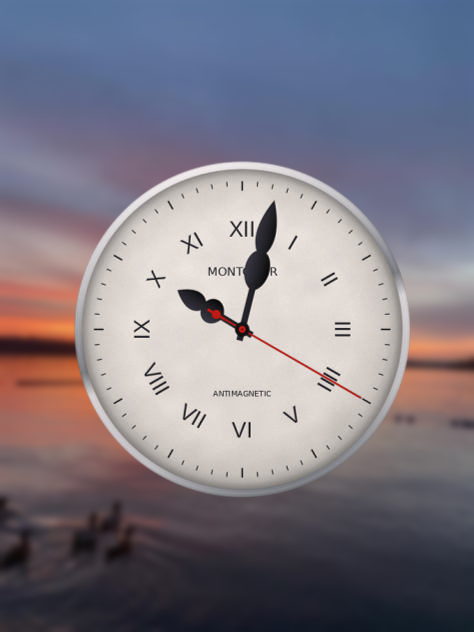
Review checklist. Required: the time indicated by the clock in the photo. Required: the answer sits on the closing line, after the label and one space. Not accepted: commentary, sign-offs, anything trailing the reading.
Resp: 10:02:20
